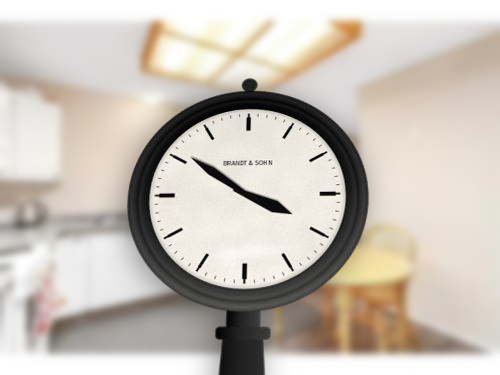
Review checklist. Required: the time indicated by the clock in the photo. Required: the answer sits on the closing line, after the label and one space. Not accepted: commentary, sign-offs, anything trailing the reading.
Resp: 3:51
